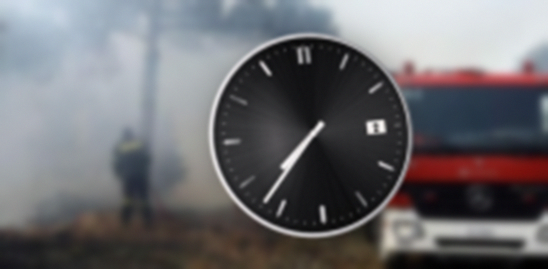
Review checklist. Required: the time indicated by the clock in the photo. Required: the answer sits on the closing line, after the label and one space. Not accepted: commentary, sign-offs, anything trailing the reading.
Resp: 7:37
